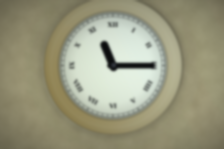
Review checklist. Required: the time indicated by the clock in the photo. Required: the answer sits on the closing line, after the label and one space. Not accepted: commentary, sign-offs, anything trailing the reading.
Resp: 11:15
